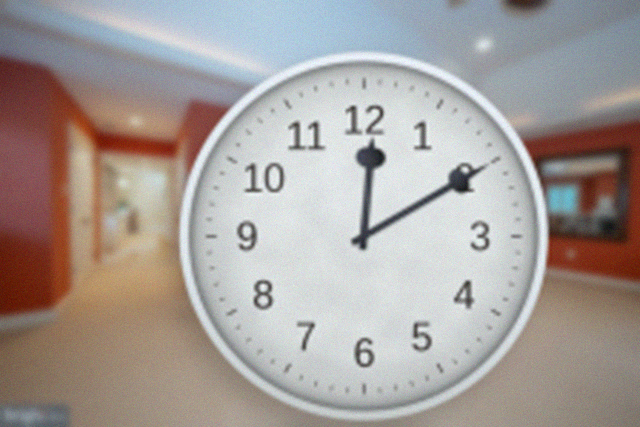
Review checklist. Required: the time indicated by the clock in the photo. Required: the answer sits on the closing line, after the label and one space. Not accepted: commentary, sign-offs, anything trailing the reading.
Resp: 12:10
